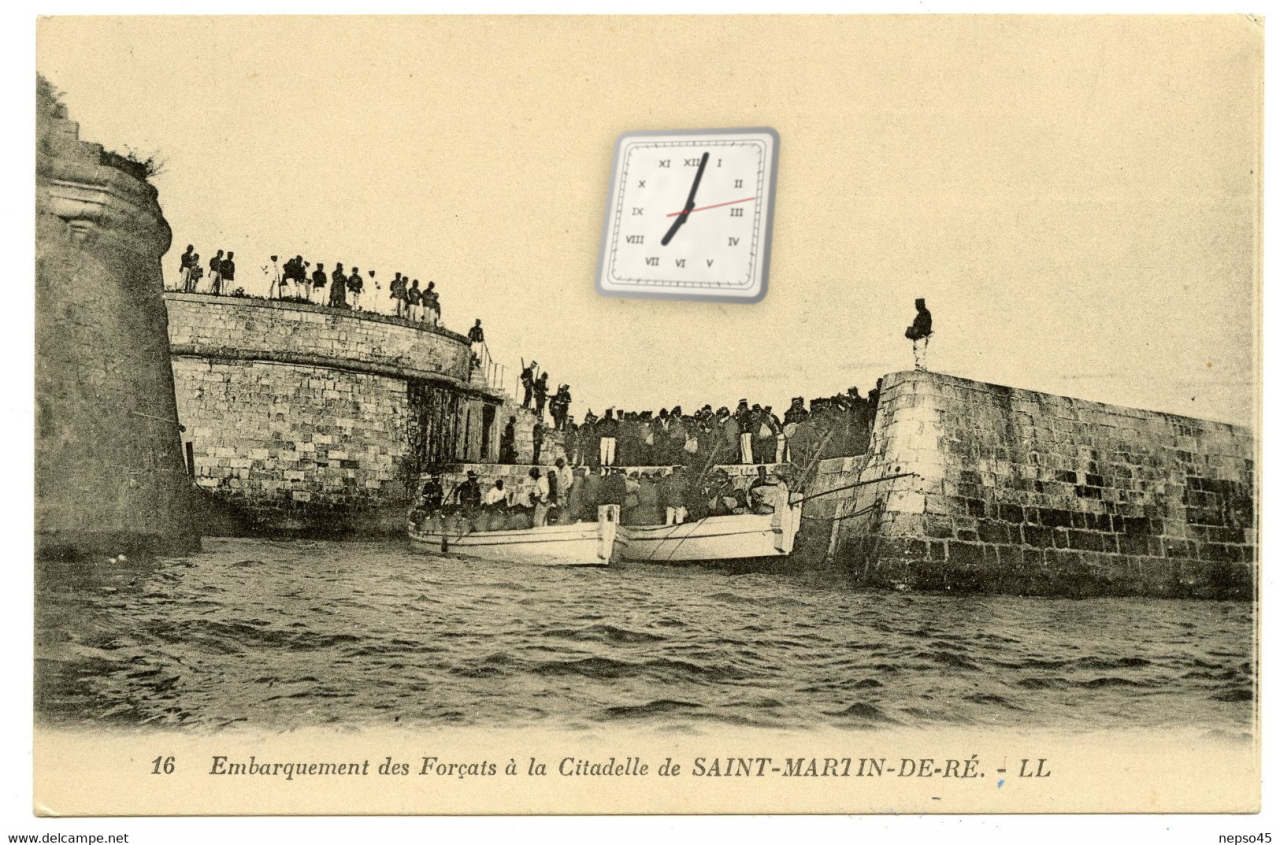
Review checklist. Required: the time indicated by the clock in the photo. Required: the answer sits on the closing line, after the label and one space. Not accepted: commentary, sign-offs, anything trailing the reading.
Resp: 7:02:13
